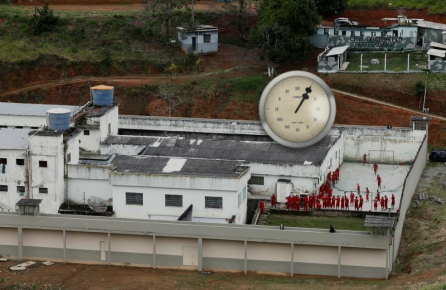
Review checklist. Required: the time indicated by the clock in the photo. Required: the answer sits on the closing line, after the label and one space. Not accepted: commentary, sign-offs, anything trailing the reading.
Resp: 1:05
